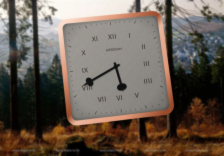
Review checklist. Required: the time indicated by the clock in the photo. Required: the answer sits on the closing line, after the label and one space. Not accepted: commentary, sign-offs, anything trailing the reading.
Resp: 5:41
